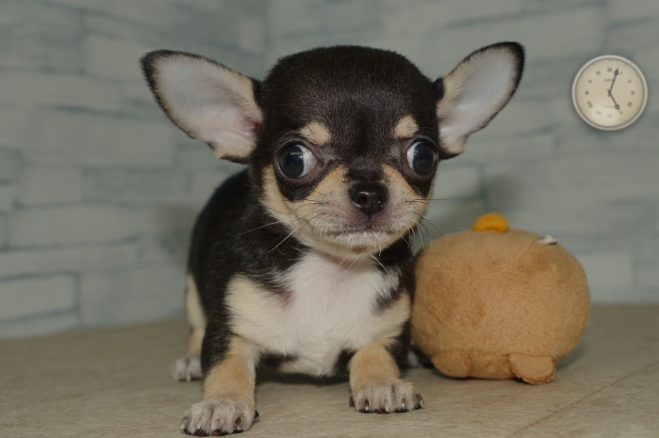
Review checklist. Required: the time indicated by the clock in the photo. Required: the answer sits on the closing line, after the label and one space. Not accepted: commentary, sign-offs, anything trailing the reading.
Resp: 5:03
